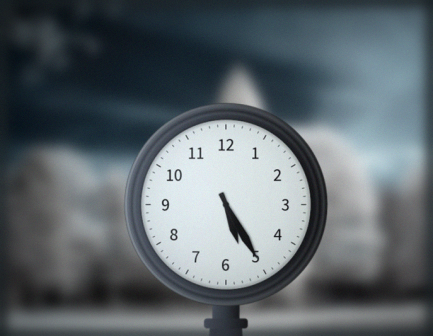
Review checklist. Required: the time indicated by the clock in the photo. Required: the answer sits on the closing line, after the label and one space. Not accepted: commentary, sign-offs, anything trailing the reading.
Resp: 5:25
